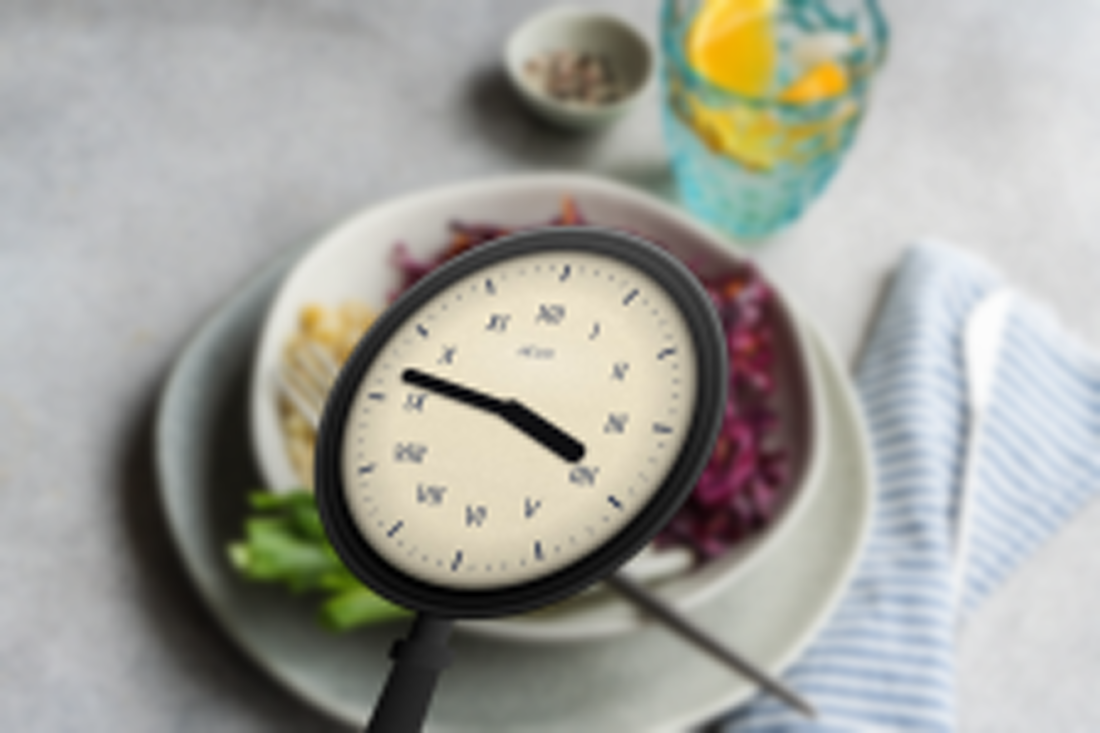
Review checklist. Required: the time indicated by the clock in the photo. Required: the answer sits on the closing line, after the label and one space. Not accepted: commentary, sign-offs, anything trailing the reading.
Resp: 3:47
